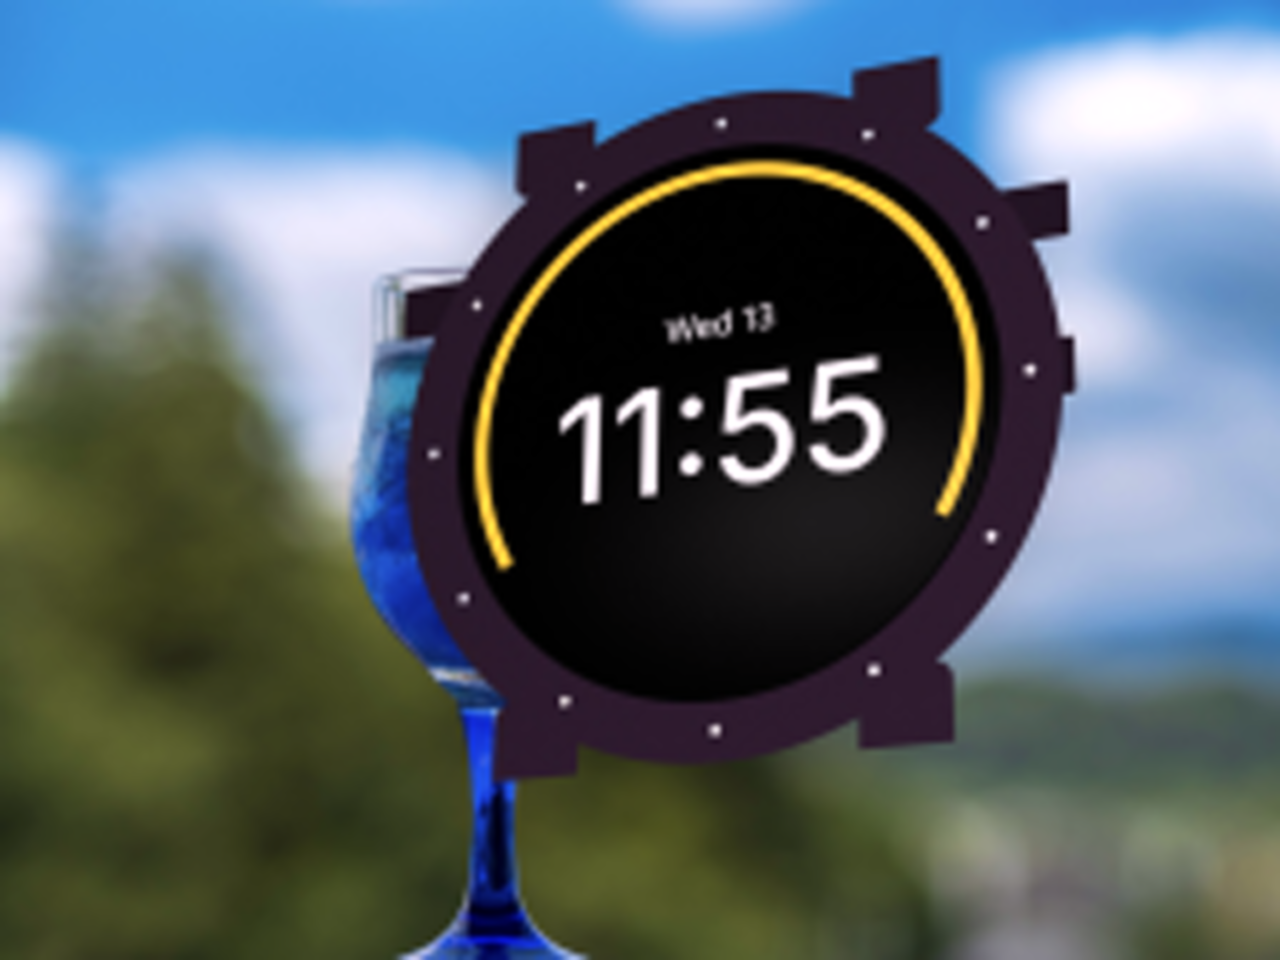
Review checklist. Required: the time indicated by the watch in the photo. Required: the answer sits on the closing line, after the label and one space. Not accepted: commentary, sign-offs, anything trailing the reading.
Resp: 11:55
